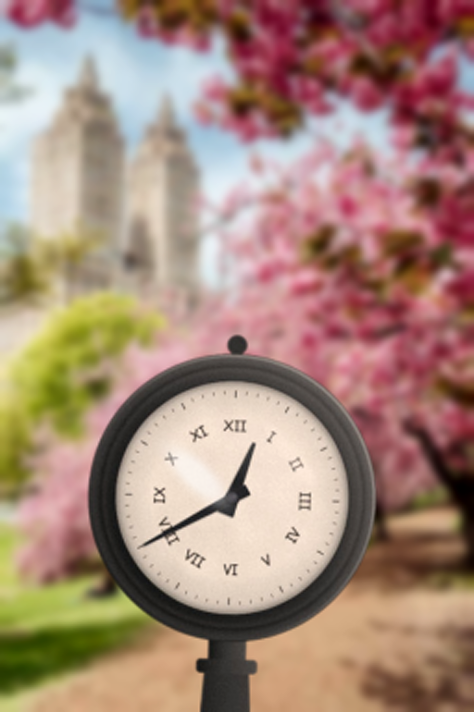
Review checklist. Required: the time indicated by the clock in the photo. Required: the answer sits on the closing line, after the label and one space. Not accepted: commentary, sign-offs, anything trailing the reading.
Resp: 12:40
